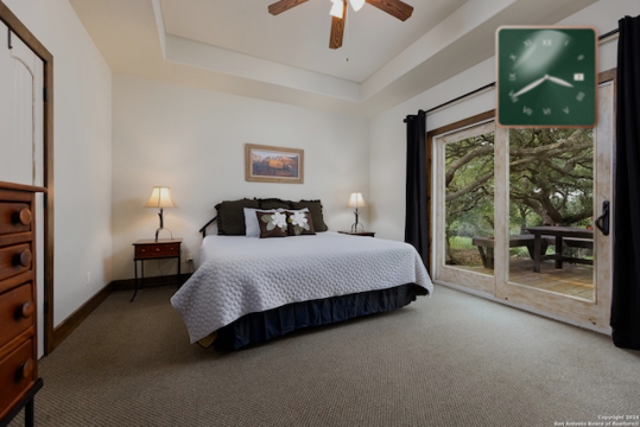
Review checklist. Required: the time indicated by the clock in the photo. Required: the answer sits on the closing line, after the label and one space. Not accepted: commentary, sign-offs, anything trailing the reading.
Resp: 3:40
